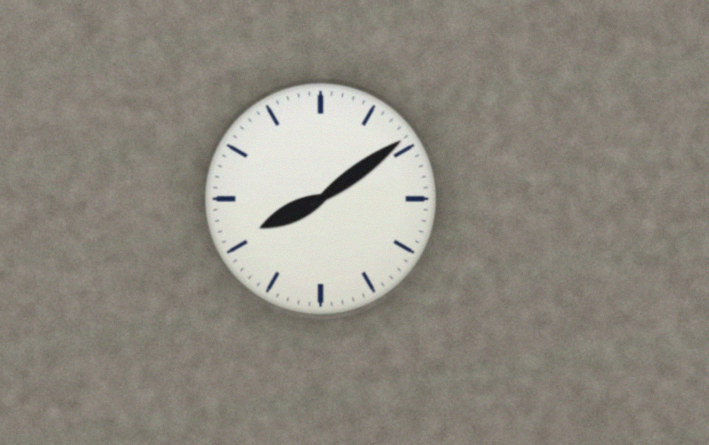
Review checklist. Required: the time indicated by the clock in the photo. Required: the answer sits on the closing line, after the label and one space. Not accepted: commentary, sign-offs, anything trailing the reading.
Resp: 8:09
